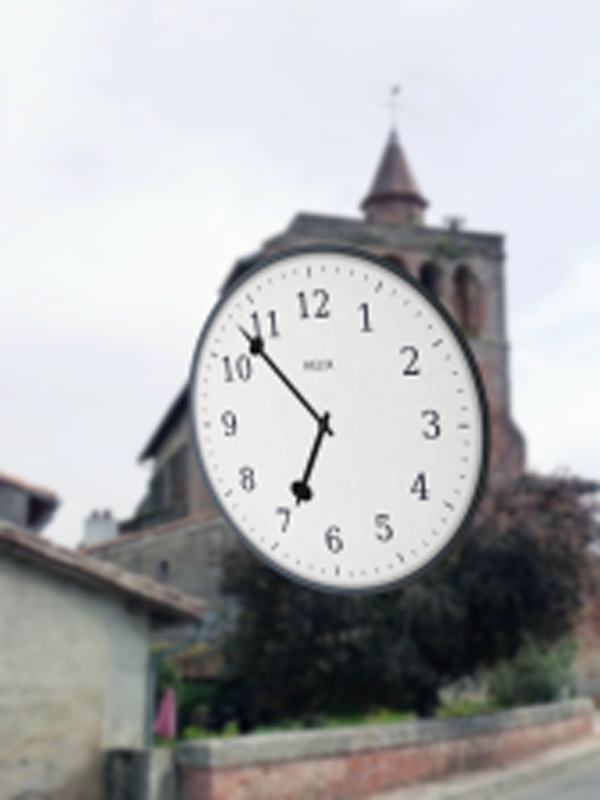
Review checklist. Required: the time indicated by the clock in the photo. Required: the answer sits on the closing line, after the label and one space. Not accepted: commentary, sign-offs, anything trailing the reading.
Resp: 6:53
